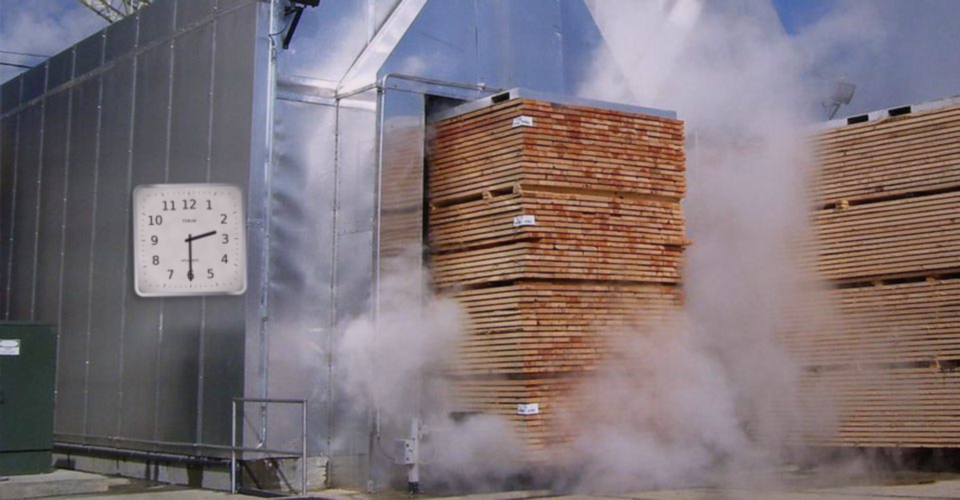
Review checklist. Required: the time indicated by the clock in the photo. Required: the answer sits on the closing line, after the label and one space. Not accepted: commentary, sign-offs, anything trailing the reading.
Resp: 2:30
